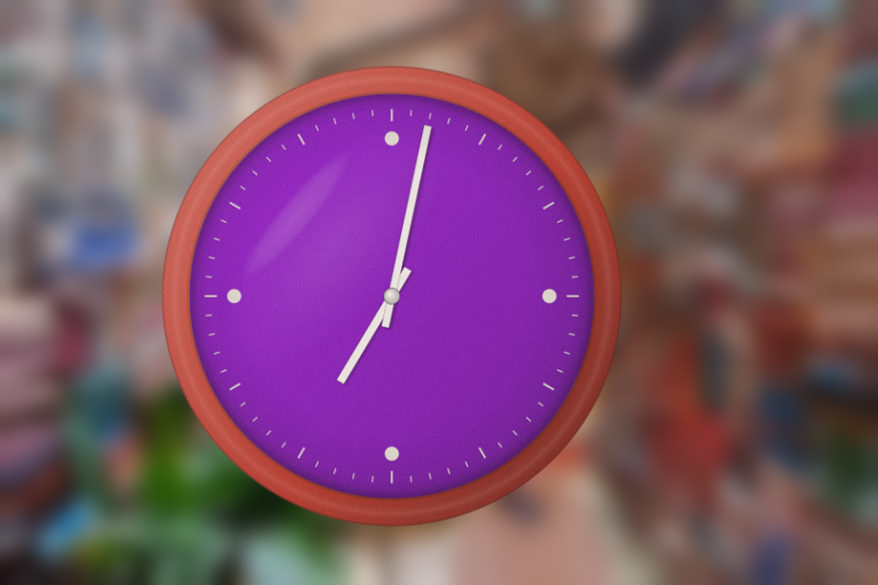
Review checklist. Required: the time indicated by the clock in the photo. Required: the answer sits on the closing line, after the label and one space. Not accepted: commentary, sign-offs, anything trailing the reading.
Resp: 7:02
